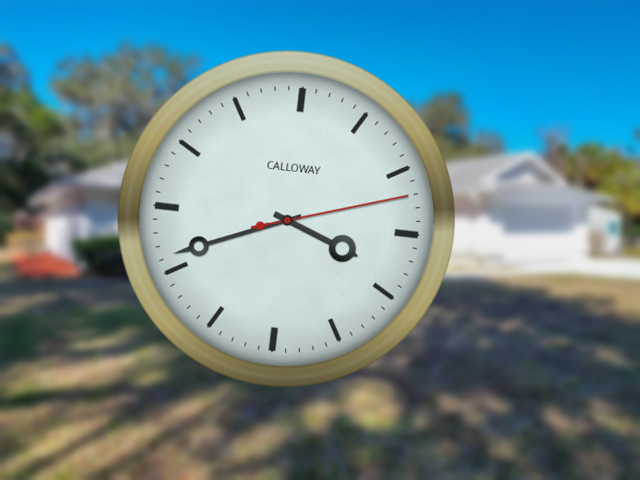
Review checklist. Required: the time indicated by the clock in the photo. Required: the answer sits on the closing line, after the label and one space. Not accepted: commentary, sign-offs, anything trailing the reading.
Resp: 3:41:12
